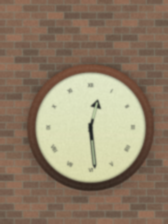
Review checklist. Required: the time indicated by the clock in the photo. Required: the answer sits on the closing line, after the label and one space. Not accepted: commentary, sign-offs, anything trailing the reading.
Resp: 12:29
